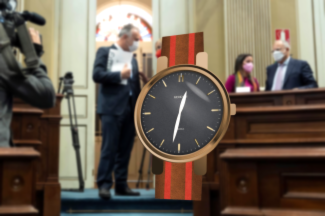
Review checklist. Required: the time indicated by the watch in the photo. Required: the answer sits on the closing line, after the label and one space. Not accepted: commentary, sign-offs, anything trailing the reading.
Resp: 12:32
